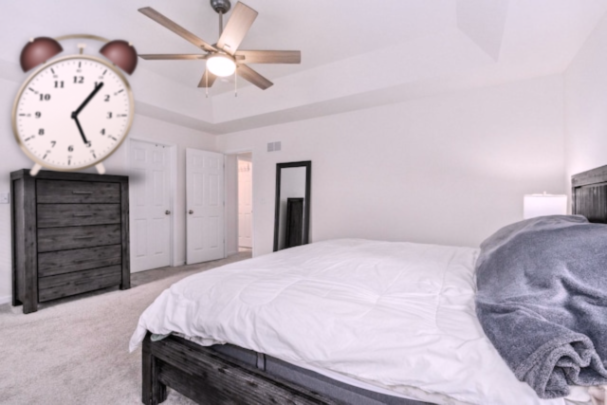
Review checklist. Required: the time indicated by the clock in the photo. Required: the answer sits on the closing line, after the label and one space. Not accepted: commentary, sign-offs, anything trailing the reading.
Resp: 5:06
